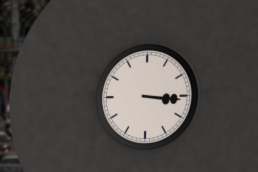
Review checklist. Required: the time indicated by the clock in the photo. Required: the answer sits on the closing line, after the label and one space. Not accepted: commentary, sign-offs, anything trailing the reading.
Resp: 3:16
